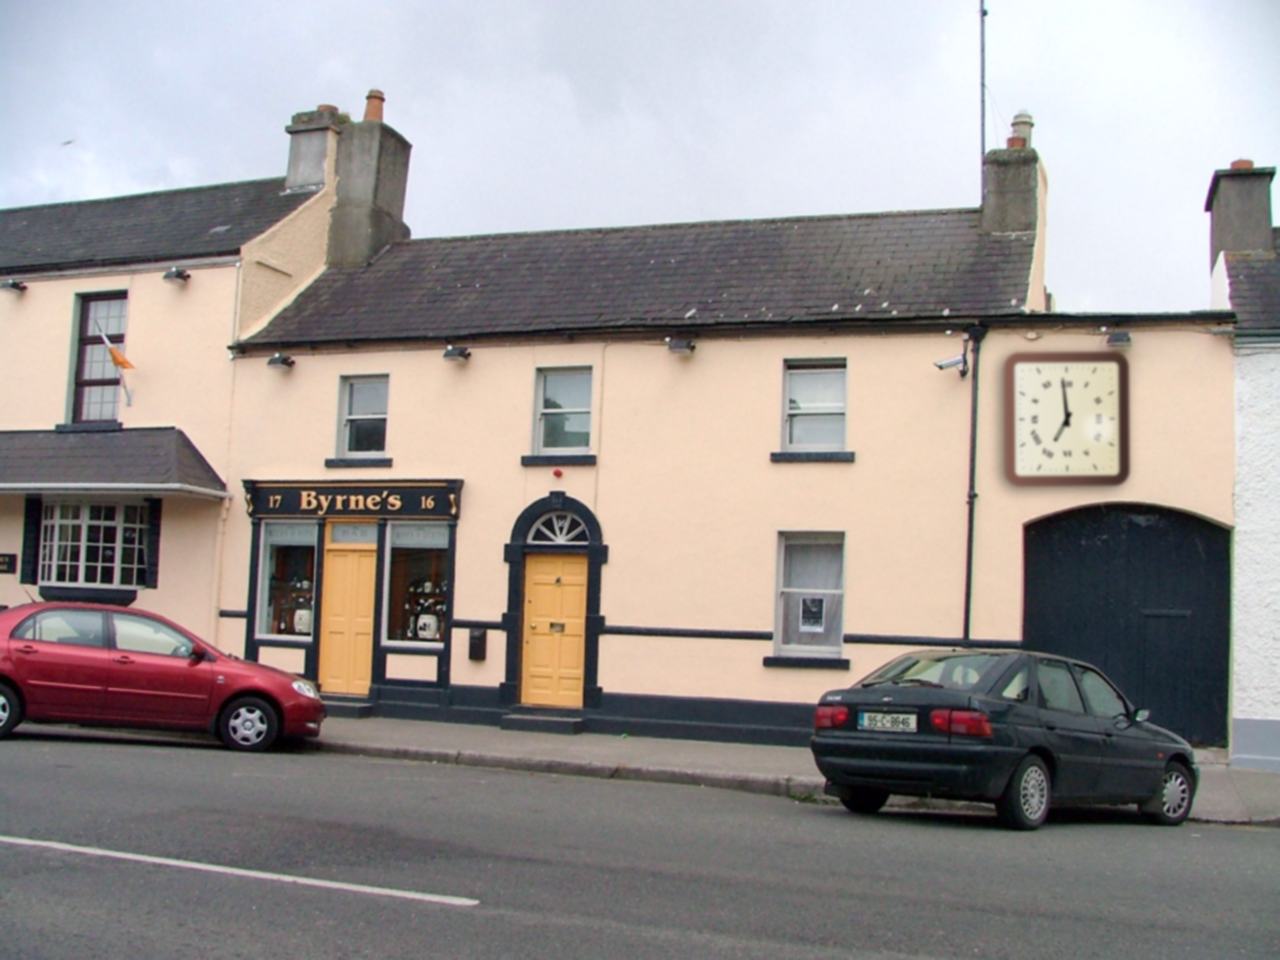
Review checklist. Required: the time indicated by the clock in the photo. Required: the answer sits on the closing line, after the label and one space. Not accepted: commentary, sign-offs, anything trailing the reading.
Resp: 6:59
